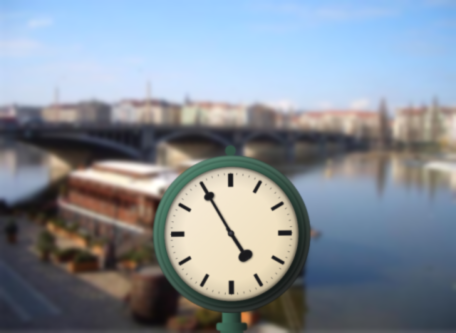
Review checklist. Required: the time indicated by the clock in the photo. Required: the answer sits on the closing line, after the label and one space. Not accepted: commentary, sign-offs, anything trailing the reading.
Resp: 4:55
